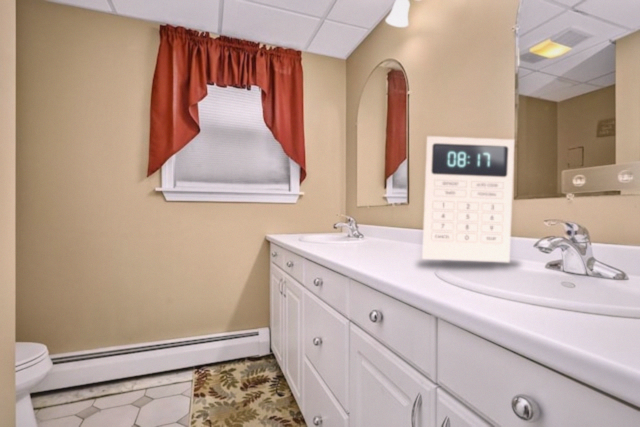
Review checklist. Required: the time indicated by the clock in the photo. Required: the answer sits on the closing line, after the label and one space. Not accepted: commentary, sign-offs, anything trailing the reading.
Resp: 8:17
